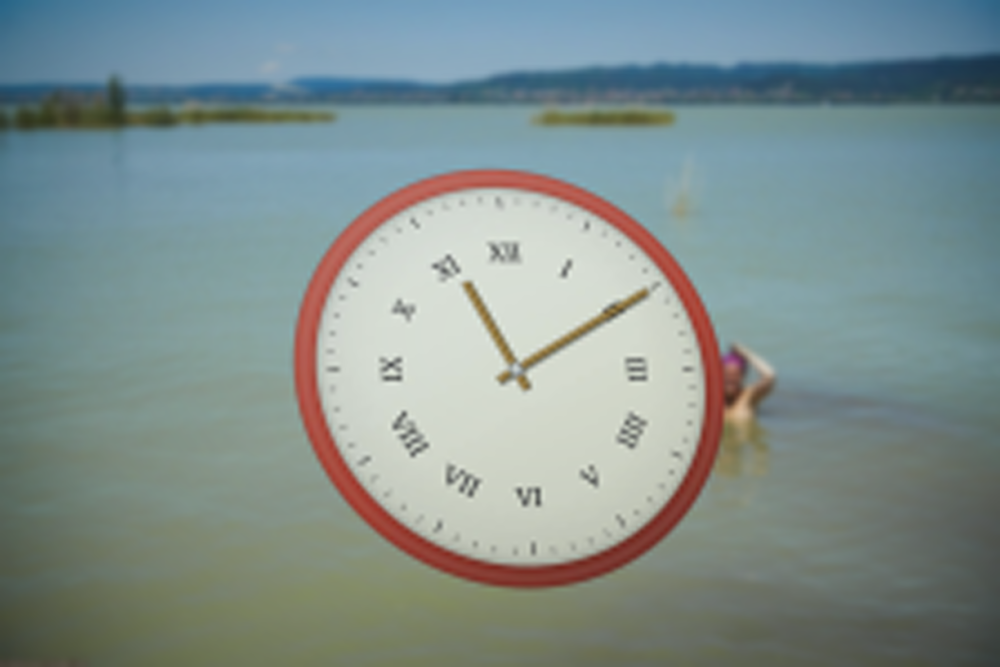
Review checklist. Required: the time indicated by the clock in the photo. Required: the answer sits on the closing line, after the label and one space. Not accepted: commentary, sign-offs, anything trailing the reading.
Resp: 11:10
